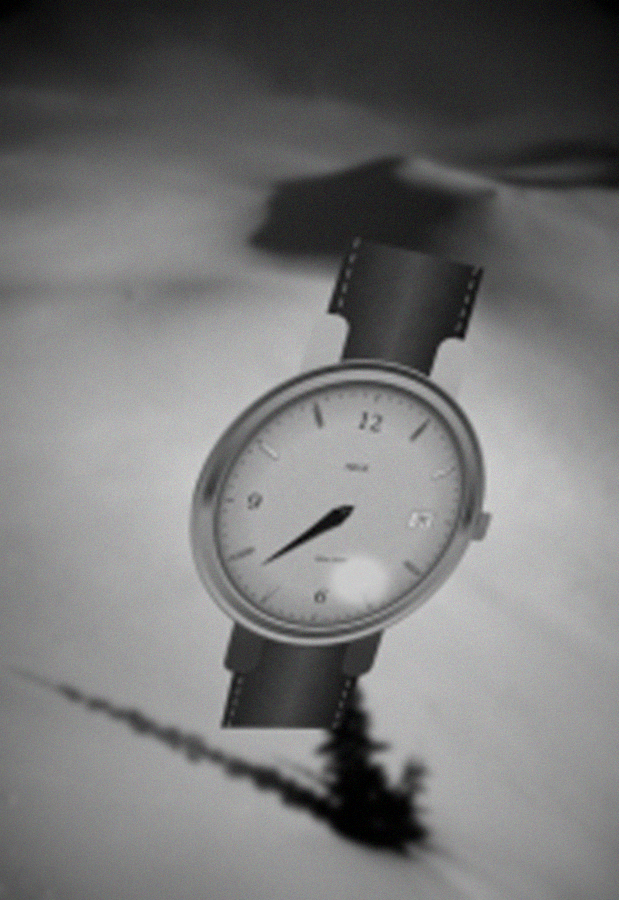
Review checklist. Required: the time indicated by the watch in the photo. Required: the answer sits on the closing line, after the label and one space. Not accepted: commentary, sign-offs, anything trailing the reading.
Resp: 7:38
